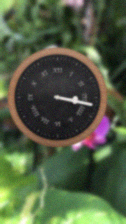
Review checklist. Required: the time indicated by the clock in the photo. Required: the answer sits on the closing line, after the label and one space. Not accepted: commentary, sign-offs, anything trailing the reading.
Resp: 3:17
